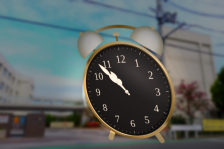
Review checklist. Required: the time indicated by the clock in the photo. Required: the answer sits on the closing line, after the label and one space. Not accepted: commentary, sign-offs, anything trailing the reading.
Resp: 10:53
